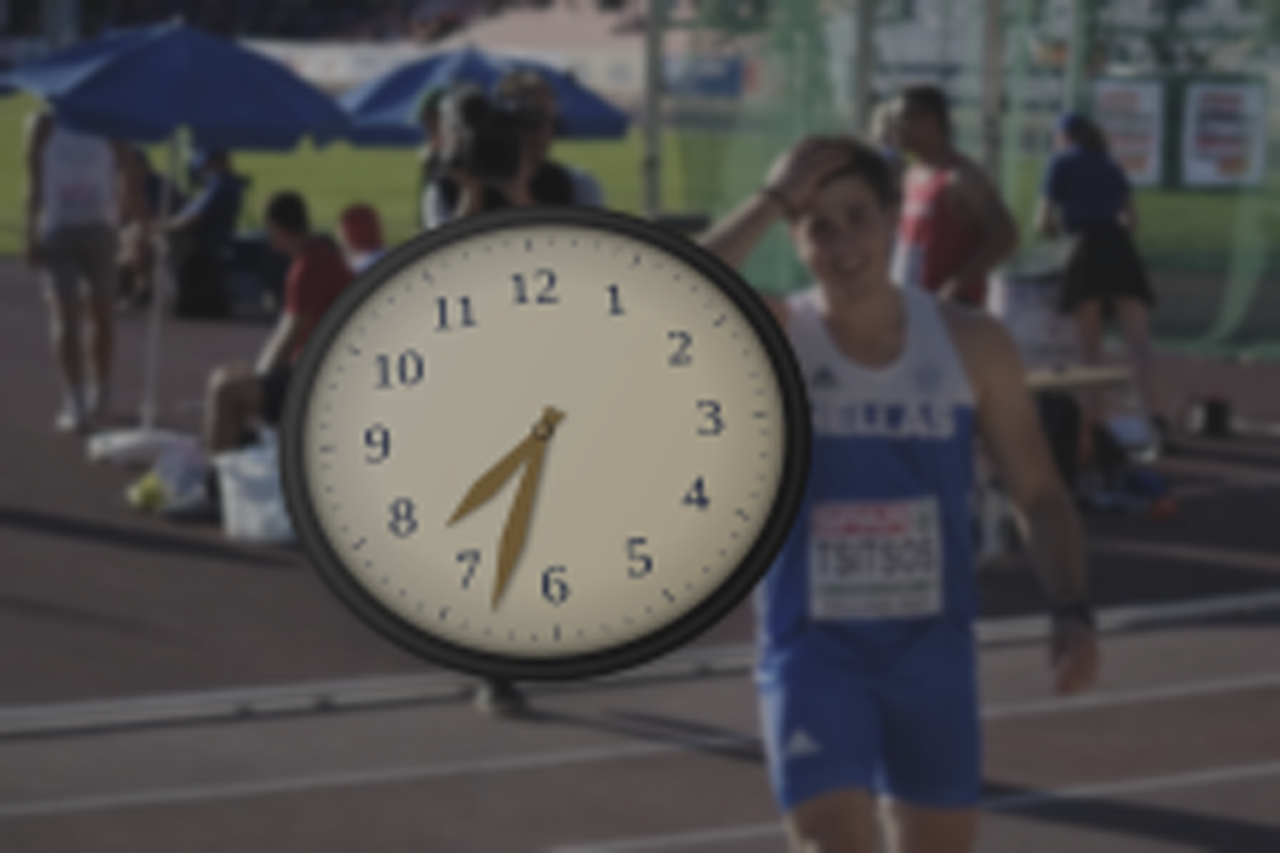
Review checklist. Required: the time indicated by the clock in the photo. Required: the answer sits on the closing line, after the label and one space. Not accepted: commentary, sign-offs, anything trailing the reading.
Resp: 7:33
